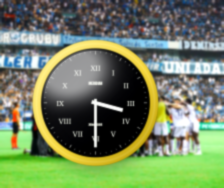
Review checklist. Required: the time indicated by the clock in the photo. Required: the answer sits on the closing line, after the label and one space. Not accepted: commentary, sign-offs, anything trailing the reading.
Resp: 3:30
